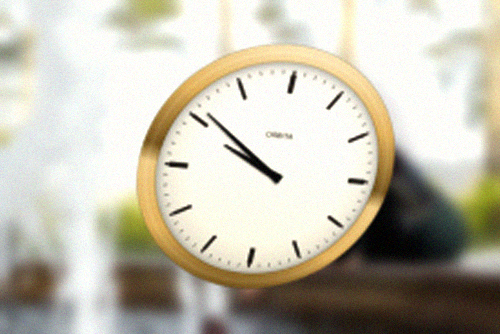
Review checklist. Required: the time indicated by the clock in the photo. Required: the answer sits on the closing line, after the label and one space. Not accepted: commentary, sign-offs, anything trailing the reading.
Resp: 9:51
